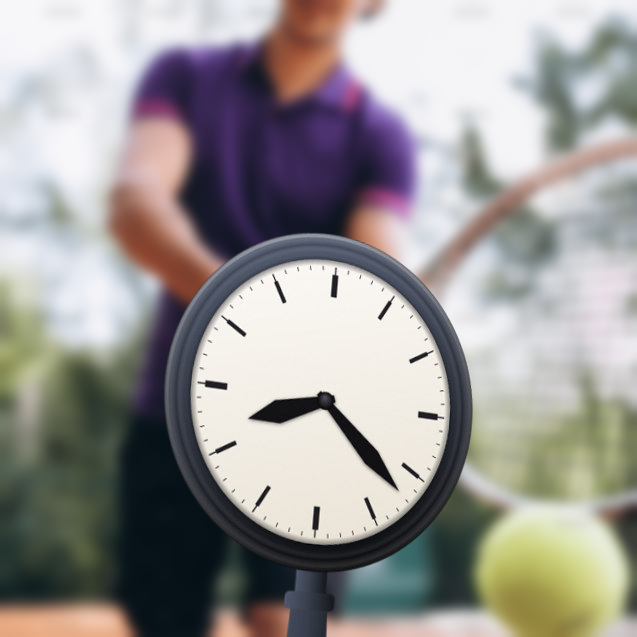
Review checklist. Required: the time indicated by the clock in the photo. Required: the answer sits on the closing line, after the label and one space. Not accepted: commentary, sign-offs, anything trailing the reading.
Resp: 8:22
